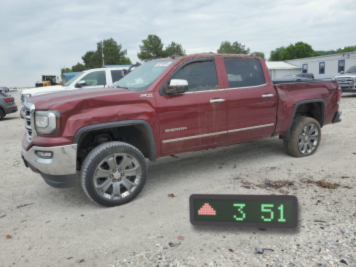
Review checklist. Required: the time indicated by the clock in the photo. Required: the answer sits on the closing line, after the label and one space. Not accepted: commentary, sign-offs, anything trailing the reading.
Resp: 3:51
